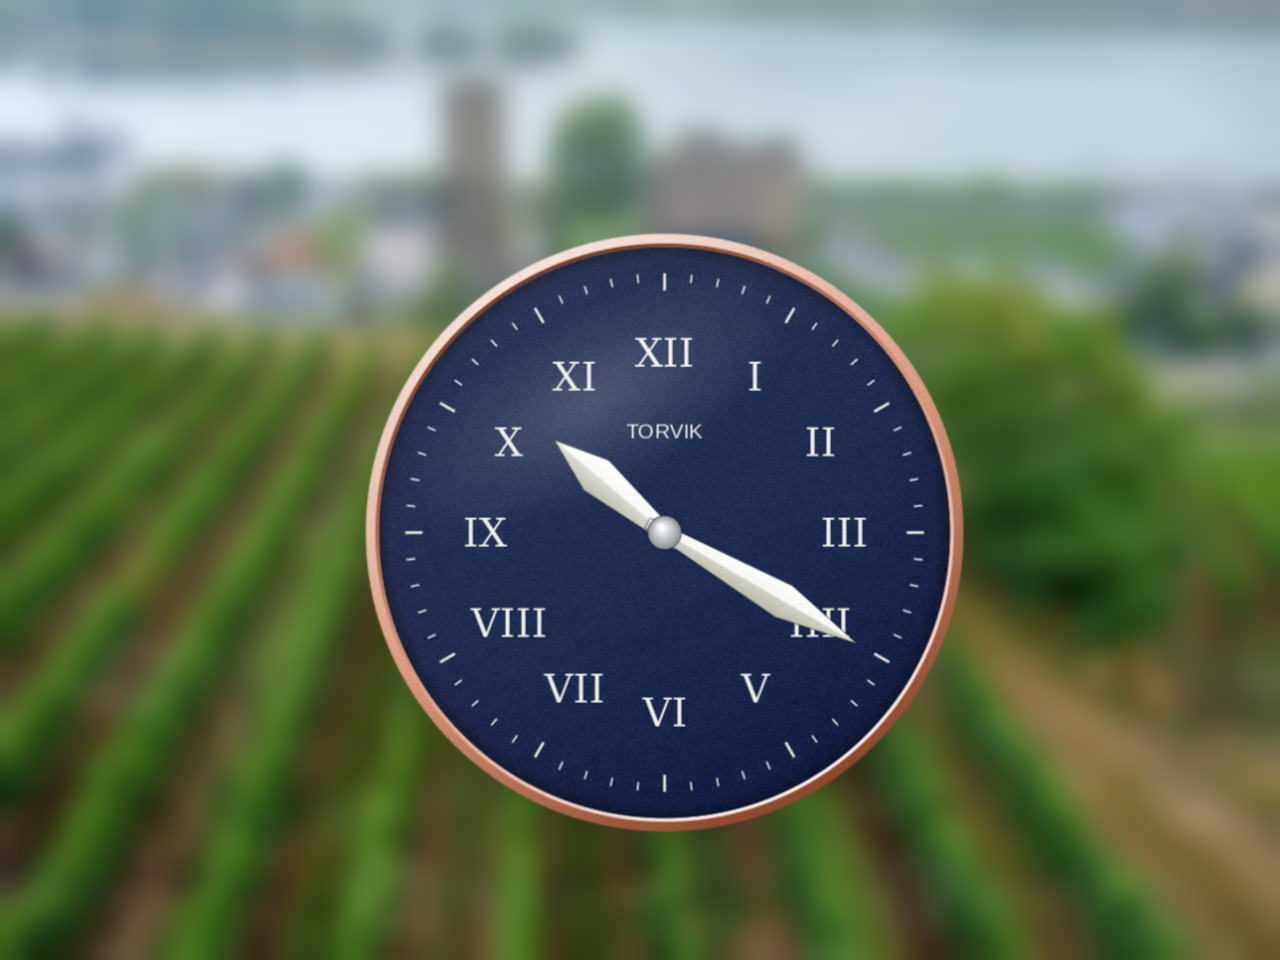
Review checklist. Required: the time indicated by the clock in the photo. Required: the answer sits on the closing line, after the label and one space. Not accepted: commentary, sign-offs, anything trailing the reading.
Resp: 10:20
